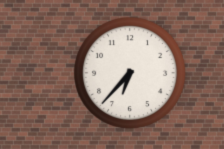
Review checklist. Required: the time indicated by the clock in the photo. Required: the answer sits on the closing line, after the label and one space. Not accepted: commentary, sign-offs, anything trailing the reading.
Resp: 6:37
